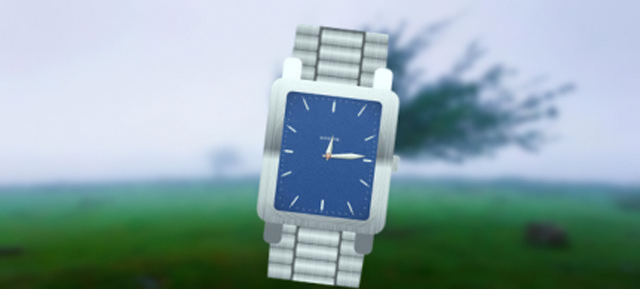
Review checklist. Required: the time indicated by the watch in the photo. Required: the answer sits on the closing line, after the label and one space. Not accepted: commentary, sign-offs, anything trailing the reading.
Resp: 12:14
